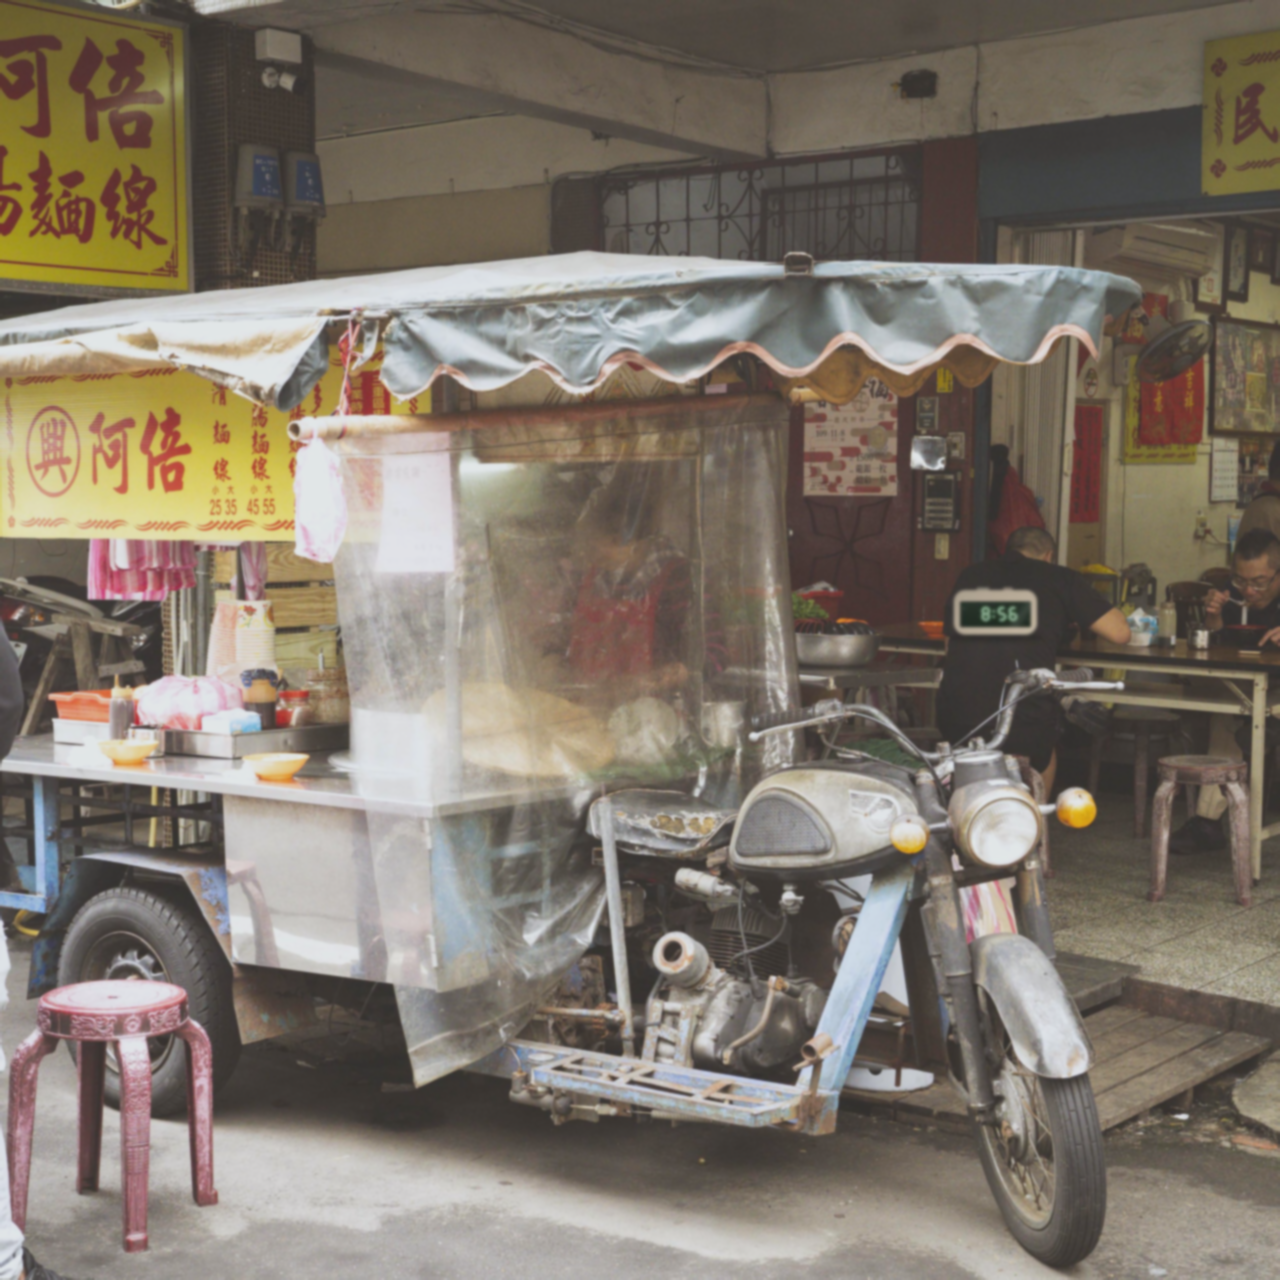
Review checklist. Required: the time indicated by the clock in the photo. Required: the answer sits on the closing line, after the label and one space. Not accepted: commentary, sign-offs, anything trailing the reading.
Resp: 8:56
